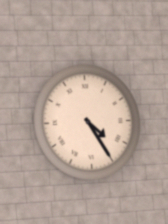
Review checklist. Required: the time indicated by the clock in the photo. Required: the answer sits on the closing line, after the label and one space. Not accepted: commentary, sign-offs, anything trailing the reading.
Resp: 4:25
